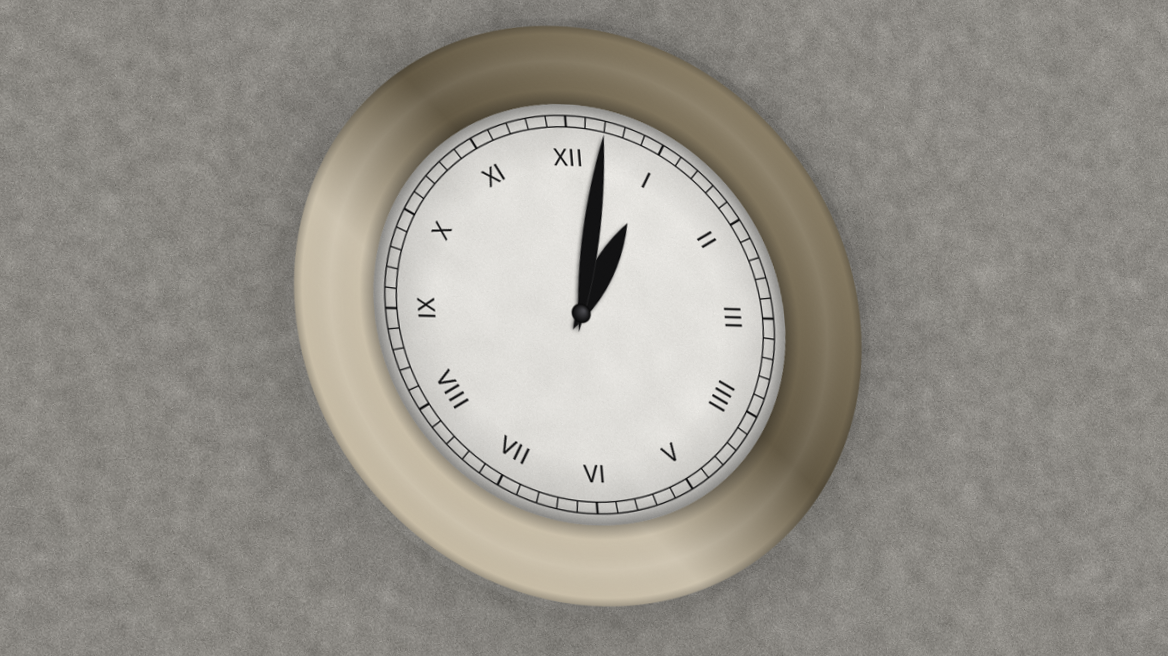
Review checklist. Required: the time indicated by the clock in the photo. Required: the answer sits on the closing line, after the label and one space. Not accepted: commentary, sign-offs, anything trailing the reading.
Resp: 1:02
